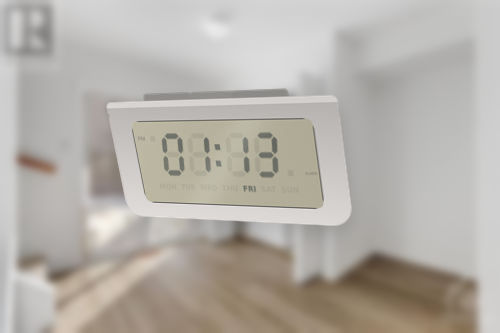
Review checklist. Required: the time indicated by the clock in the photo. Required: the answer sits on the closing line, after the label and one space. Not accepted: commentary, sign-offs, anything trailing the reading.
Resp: 1:13
